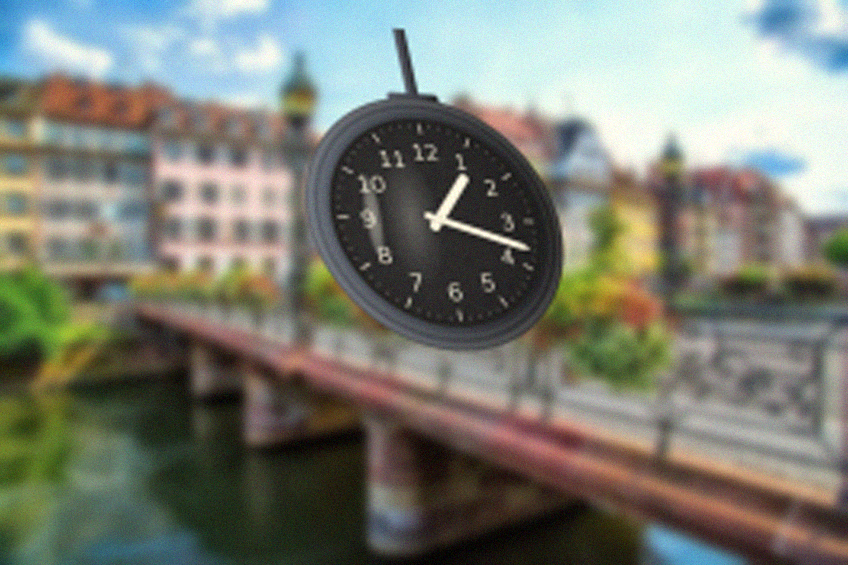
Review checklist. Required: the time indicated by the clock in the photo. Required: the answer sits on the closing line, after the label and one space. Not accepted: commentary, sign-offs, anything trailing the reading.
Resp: 1:18
